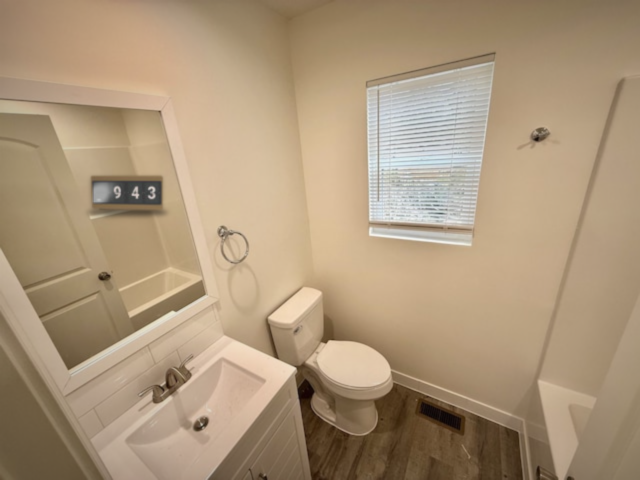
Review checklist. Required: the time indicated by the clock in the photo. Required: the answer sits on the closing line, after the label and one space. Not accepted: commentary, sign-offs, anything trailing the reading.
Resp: 9:43
